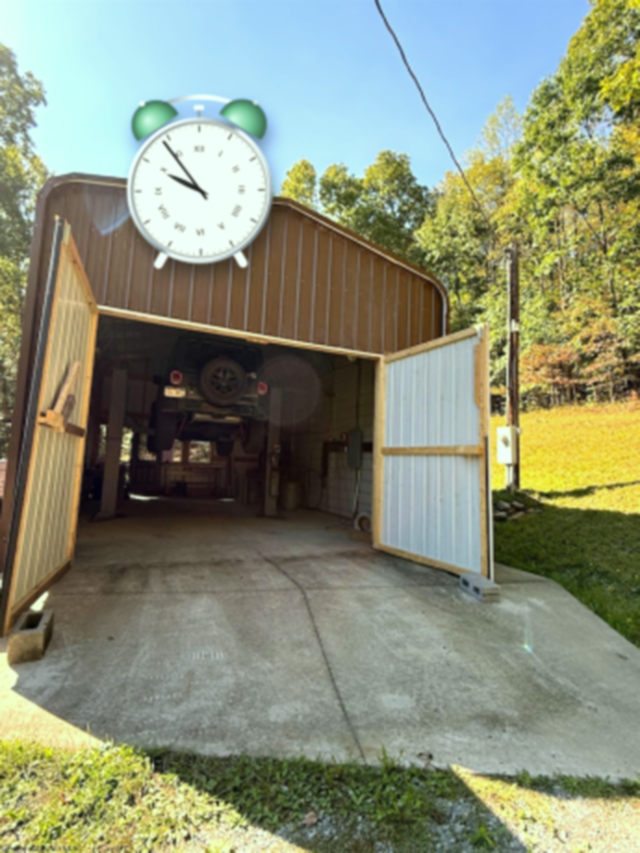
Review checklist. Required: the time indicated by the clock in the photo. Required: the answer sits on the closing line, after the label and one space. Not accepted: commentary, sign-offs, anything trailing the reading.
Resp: 9:54
